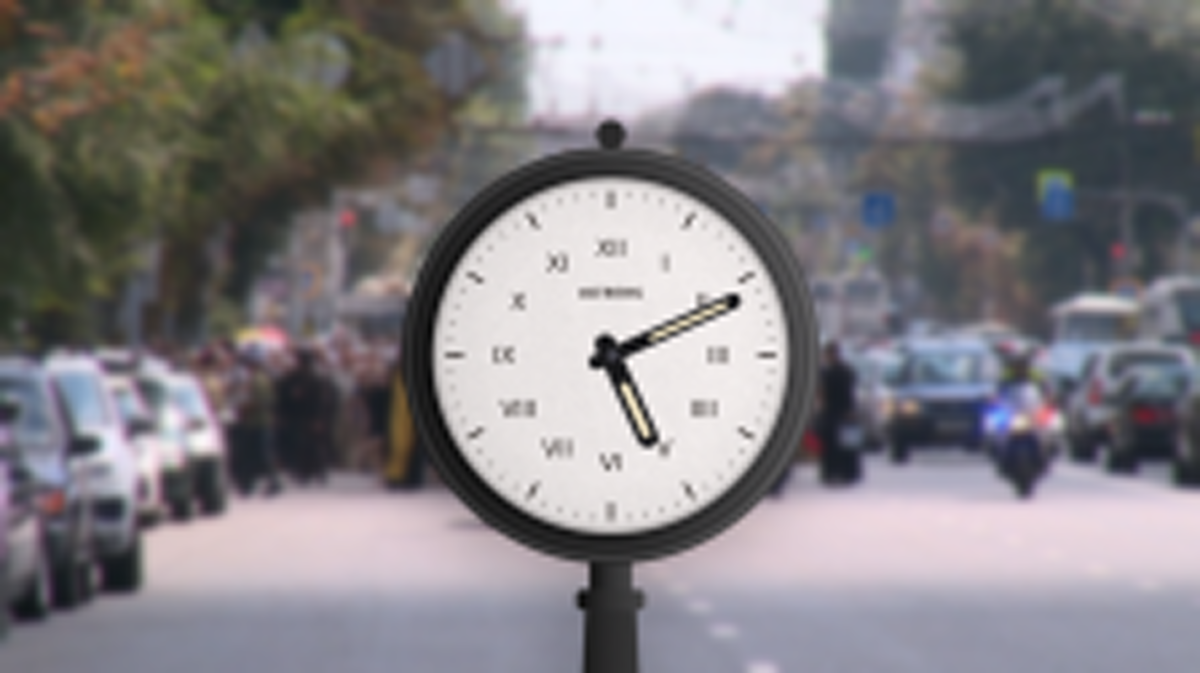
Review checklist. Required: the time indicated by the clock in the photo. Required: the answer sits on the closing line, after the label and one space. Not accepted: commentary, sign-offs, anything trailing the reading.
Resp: 5:11
